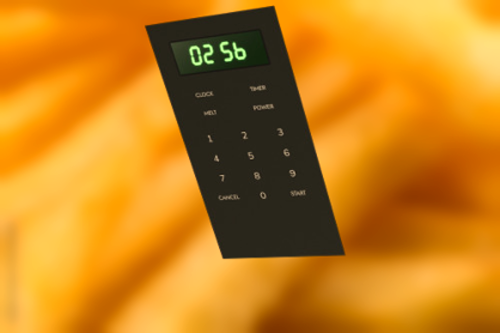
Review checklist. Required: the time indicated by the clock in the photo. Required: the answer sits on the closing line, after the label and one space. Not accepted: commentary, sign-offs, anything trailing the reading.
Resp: 2:56
